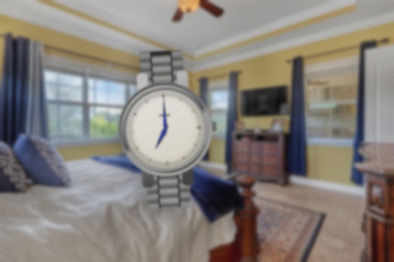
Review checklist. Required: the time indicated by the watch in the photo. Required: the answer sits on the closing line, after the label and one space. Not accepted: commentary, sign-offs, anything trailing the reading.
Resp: 7:00
